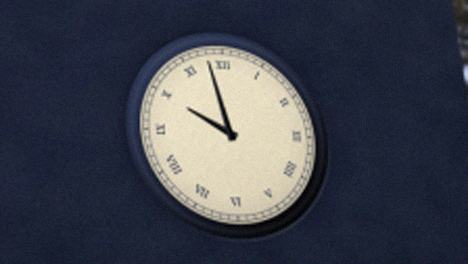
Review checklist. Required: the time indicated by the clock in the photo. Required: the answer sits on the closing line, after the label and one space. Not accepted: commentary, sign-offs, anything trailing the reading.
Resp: 9:58
